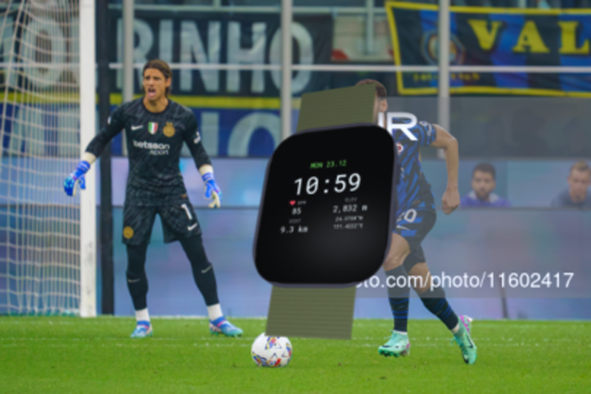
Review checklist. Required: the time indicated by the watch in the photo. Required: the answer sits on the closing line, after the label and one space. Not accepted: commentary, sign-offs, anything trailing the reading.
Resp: 10:59
